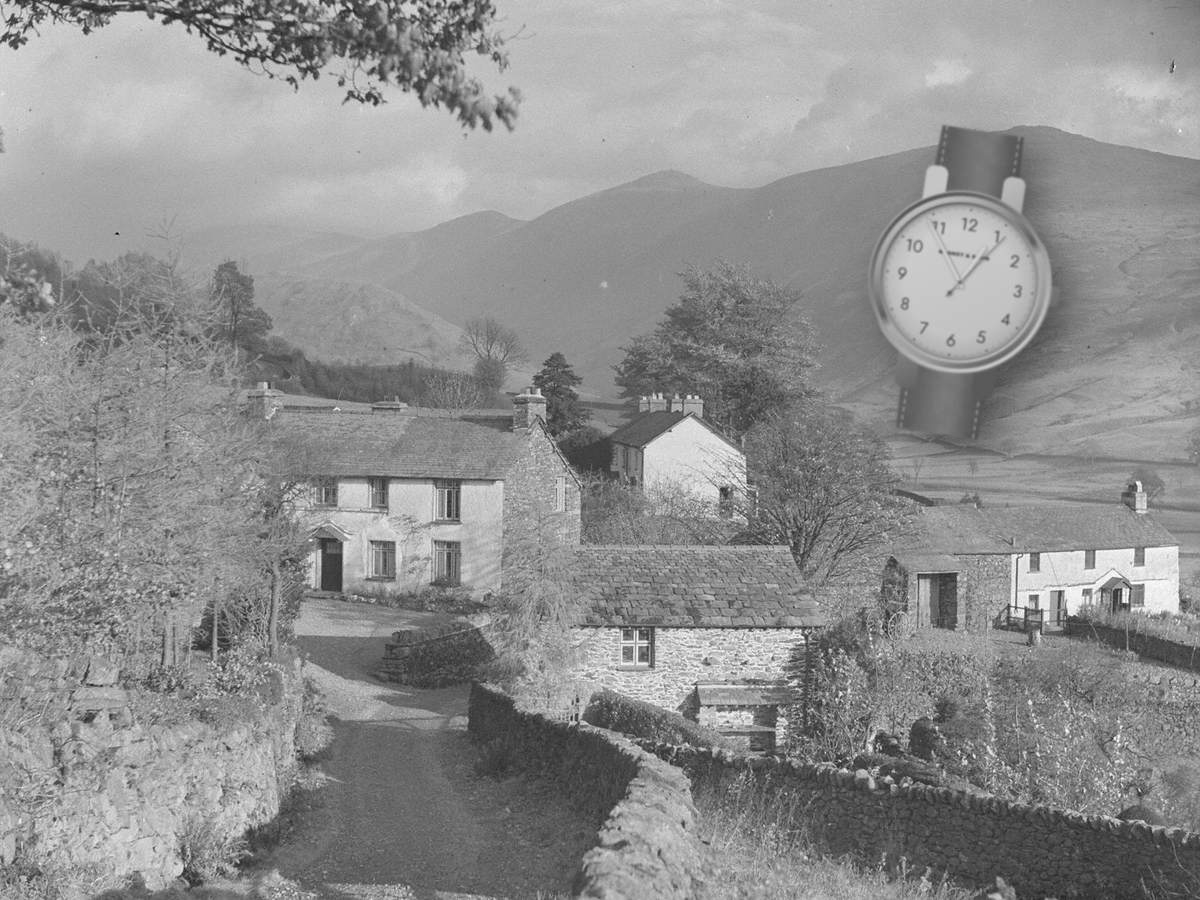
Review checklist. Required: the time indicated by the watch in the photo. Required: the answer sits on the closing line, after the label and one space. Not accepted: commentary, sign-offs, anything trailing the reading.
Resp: 12:54:06
